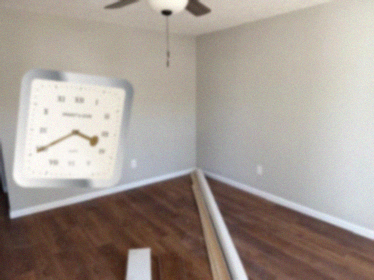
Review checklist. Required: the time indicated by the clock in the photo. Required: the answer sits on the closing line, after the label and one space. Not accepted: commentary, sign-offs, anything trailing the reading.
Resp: 3:40
